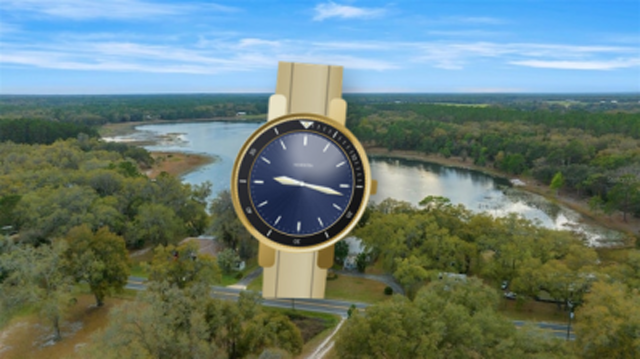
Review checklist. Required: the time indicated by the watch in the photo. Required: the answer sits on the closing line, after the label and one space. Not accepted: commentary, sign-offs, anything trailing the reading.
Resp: 9:17
